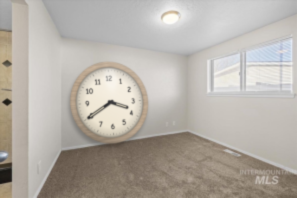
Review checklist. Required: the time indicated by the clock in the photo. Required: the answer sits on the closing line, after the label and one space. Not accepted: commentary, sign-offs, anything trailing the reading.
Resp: 3:40
